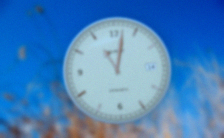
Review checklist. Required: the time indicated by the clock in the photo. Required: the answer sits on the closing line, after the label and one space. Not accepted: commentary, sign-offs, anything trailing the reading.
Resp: 11:02
